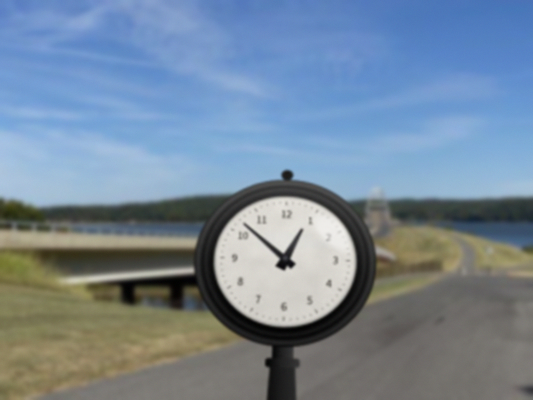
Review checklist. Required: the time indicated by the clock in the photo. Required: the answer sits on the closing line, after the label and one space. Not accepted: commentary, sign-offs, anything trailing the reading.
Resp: 12:52
